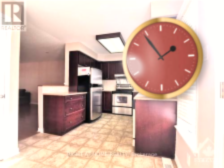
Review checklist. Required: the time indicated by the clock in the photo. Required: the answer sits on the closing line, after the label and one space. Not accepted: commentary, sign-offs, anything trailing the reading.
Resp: 1:54
